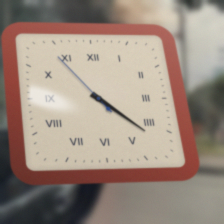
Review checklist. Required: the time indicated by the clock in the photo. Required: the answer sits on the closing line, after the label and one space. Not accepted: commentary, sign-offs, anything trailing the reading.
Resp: 4:21:54
